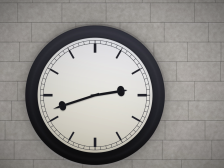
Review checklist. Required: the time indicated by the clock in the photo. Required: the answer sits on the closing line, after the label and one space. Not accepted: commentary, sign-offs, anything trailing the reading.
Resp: 2:42
